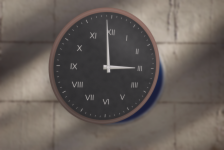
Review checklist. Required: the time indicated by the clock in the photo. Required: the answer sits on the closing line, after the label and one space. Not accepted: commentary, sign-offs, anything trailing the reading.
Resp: 2:59
